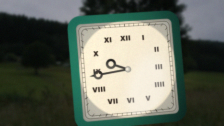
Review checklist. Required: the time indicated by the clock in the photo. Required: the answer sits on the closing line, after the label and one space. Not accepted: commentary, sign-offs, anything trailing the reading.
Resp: 9:44
